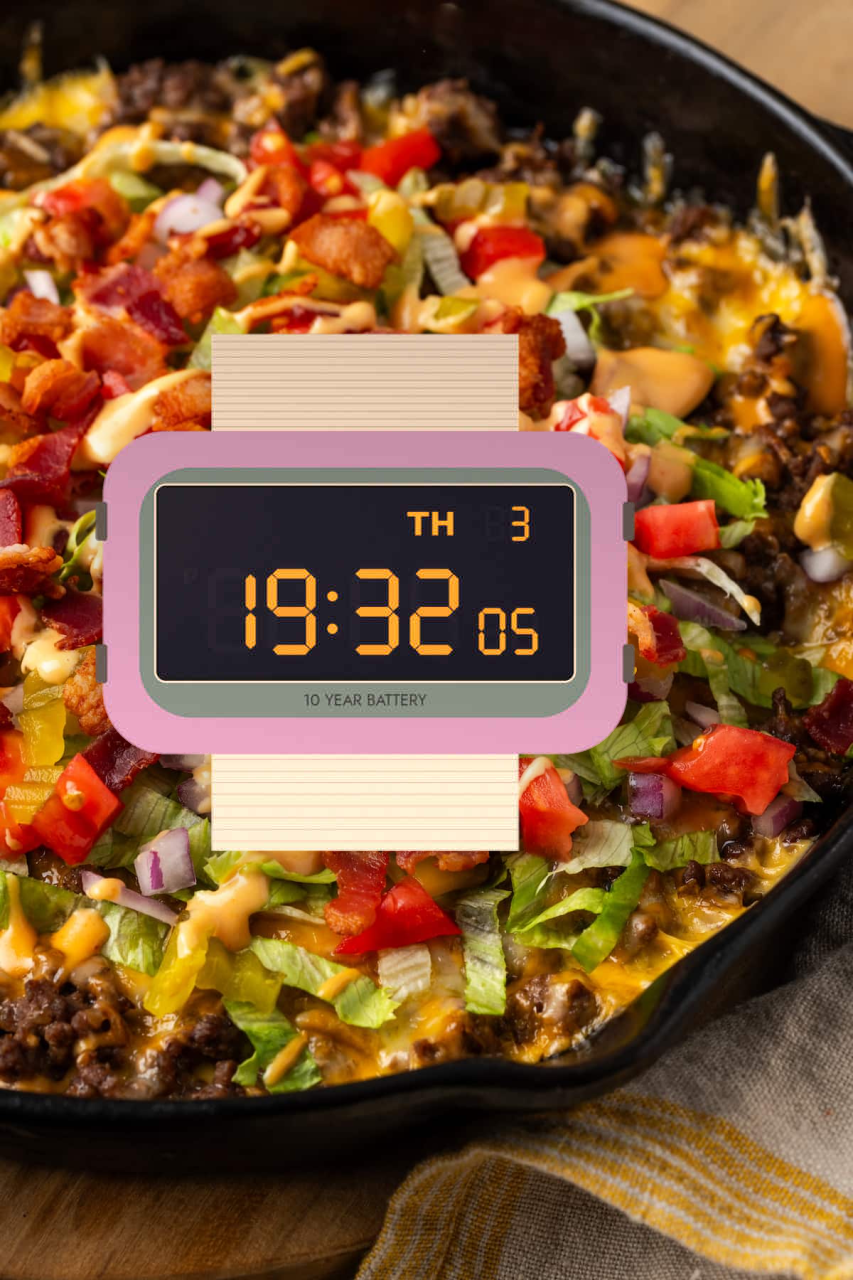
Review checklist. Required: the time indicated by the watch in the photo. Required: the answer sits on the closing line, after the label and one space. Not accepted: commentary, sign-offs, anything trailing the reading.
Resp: 19:32:05
